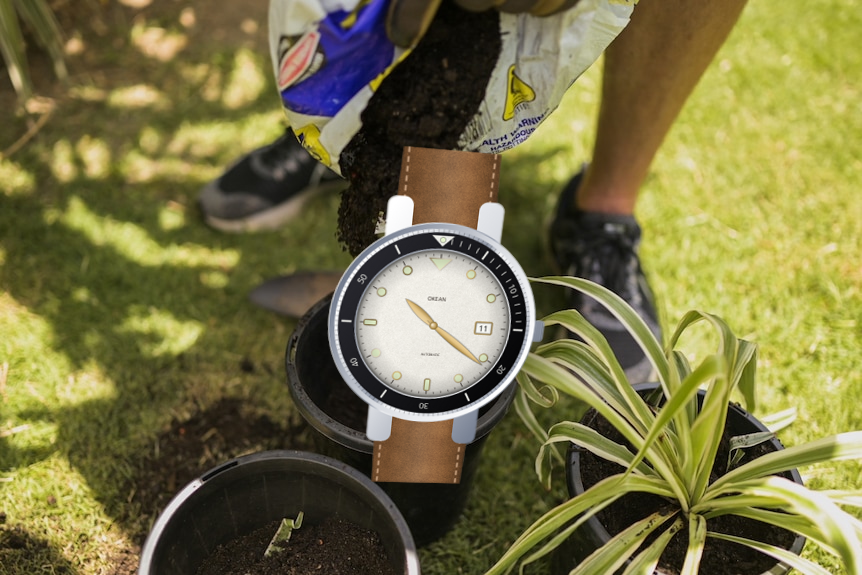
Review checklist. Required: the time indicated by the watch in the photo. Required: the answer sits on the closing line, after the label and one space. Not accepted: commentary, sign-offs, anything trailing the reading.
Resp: 10:21
